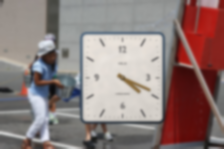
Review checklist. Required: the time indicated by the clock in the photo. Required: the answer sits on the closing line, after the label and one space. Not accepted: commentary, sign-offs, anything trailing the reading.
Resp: 4:19
